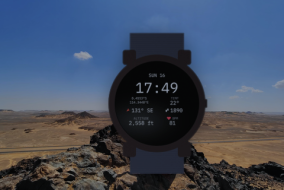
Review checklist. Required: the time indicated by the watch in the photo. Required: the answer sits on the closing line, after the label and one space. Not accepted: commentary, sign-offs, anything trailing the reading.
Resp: 17:49
